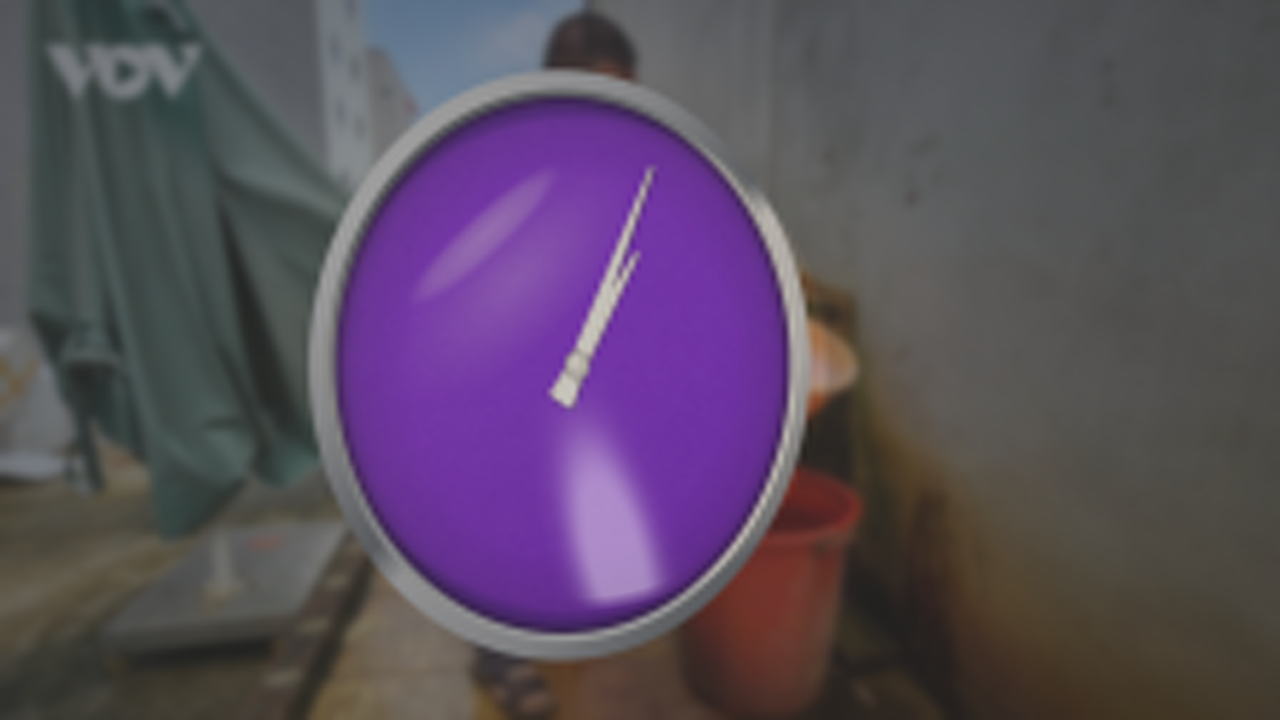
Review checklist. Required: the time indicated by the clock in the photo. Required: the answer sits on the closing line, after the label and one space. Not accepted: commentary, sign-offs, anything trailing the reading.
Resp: 1:04
